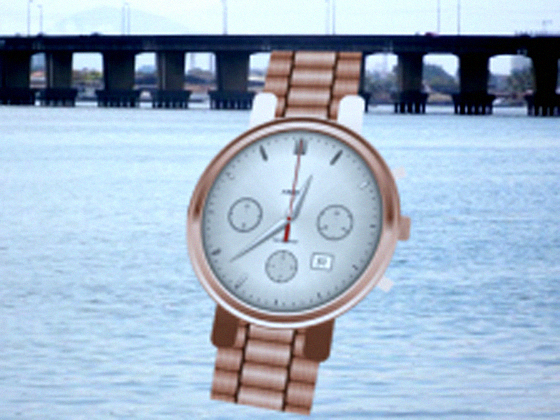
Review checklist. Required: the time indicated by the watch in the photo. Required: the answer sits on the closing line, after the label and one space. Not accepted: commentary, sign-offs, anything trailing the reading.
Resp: 12:38
